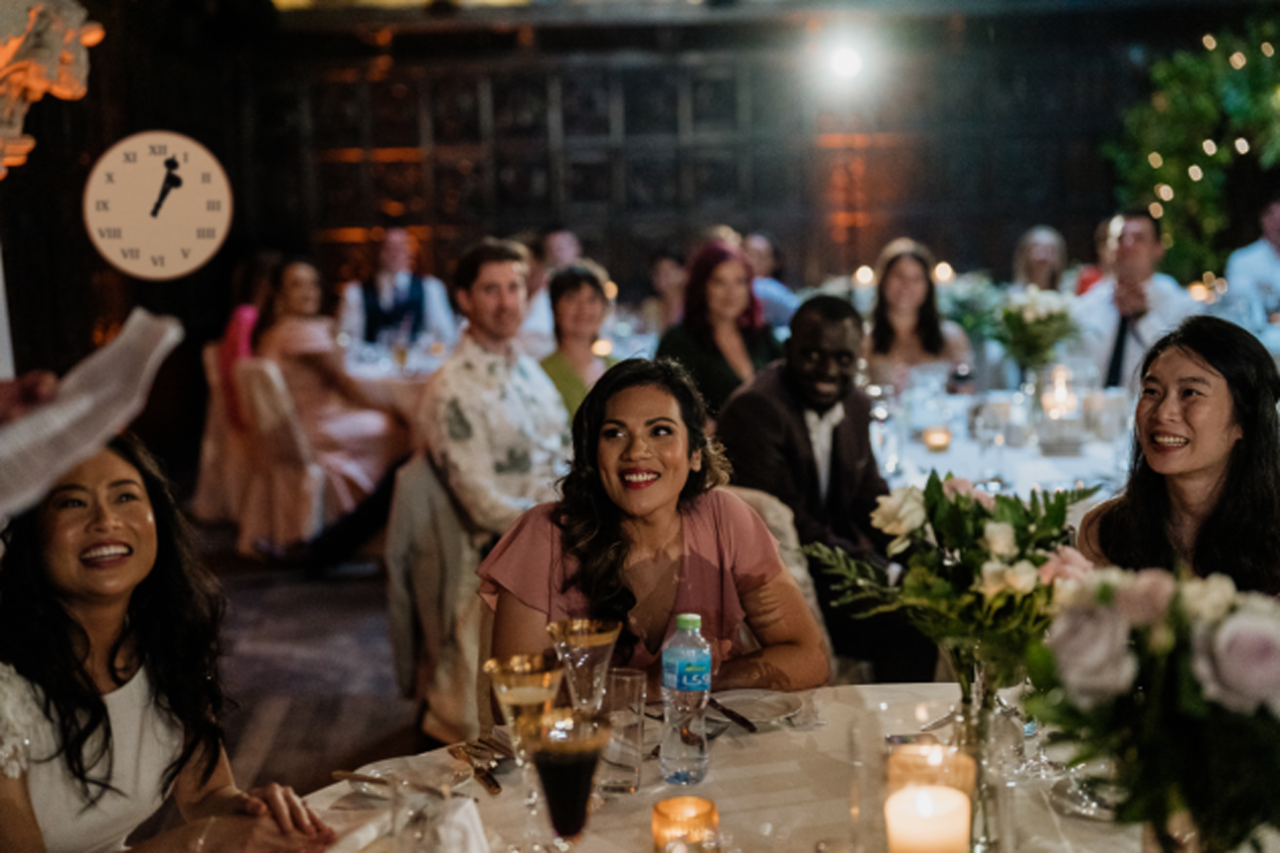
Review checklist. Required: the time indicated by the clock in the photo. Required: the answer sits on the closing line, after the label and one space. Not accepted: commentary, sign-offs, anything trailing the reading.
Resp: 1:03
